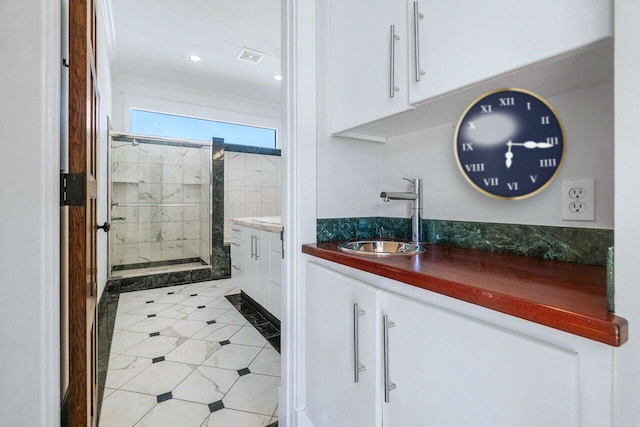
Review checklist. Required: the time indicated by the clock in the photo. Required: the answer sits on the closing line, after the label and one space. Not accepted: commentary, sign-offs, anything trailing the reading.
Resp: 6:16
